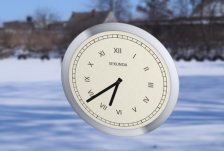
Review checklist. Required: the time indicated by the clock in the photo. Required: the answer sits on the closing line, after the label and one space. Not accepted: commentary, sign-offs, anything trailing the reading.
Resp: 6:39
